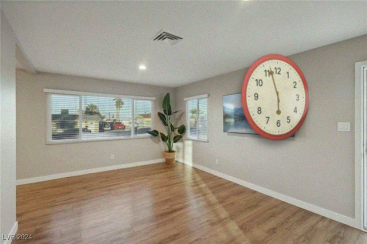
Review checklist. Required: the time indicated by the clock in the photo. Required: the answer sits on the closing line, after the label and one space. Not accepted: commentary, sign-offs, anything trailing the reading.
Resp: 5:57
